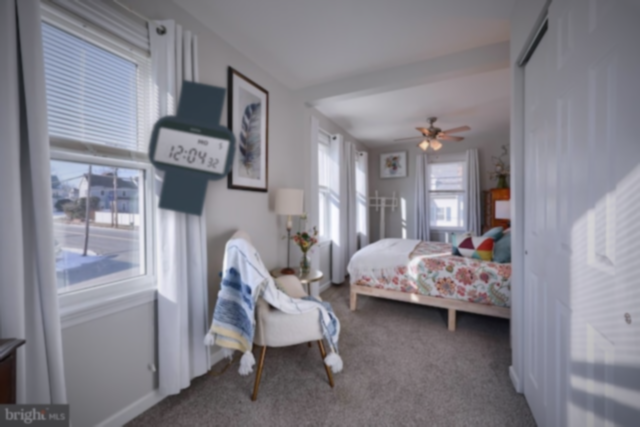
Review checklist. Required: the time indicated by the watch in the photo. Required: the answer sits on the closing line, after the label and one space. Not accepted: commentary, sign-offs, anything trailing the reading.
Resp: 12:04
